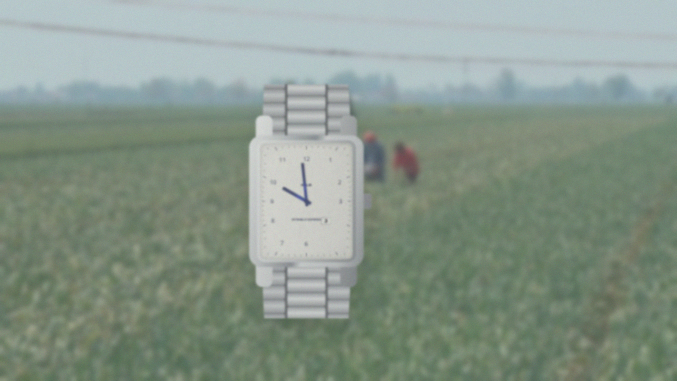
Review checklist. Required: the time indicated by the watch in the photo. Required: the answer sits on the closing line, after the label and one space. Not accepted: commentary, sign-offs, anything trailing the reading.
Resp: 9:59
